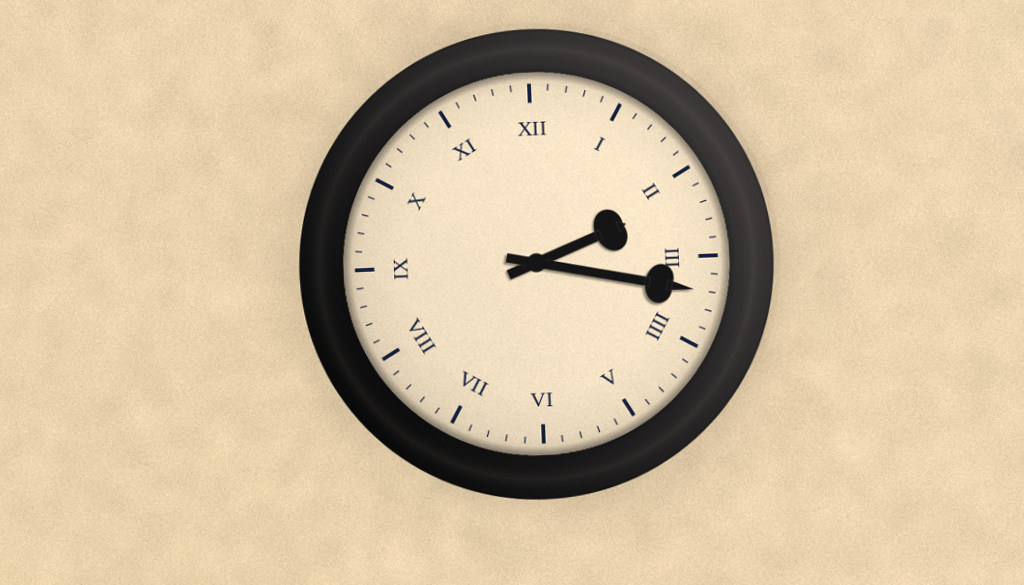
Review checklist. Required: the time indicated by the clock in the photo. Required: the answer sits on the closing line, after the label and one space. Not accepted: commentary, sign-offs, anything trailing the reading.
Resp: 2:17
